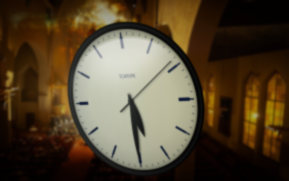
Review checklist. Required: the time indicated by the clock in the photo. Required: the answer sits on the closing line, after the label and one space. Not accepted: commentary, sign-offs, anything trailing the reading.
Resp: 5:30:09
